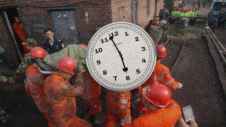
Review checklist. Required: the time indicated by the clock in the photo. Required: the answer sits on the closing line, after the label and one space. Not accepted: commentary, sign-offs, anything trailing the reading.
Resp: 5:58
